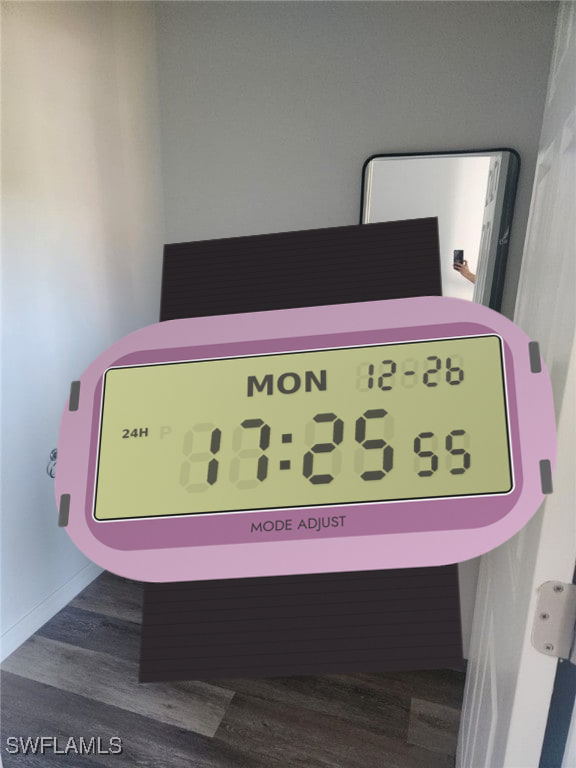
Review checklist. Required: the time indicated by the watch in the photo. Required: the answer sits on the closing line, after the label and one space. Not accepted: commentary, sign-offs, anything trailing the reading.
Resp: 17:25:55
